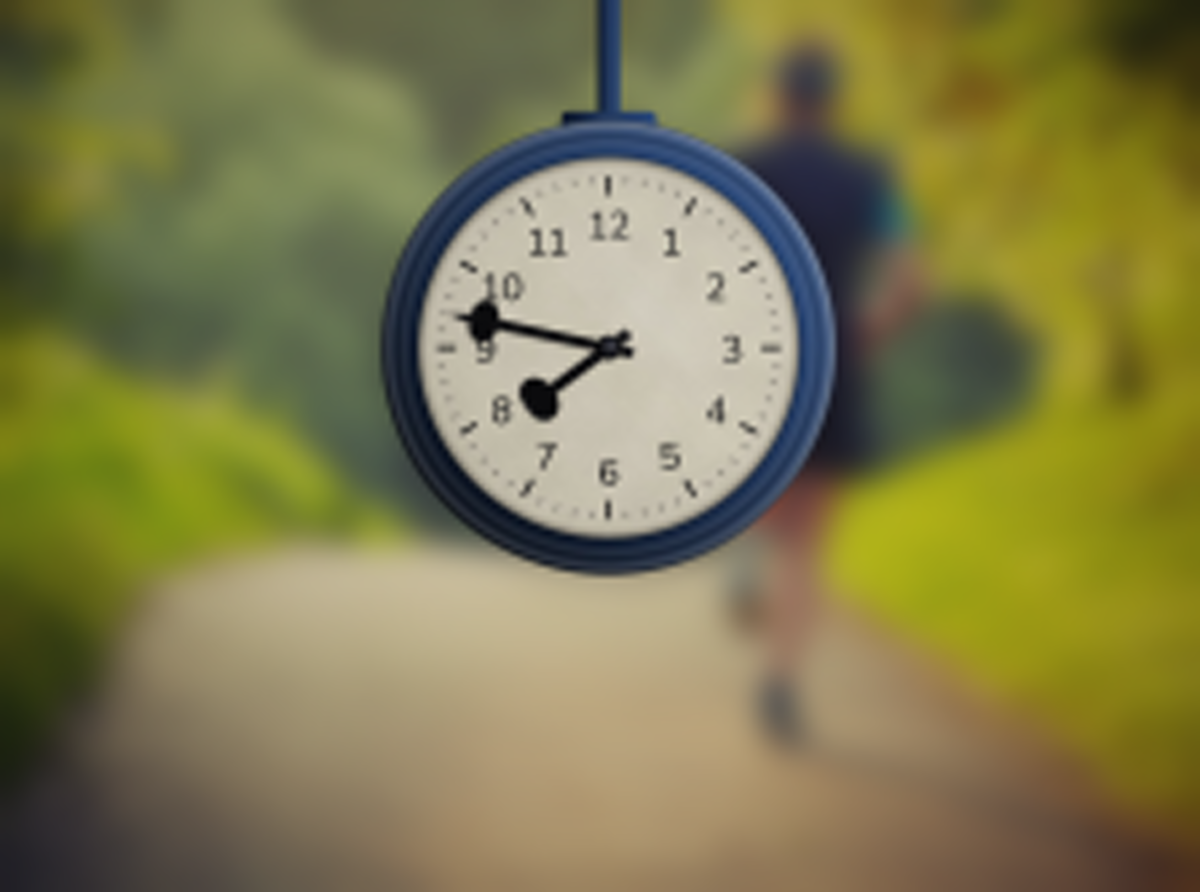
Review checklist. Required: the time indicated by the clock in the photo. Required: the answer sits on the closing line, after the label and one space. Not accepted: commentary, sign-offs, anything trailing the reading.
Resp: 7:47
